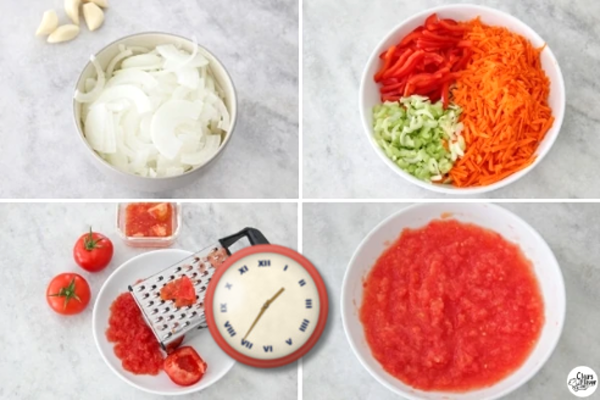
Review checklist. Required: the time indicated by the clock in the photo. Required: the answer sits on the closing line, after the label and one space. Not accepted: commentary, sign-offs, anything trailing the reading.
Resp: 1:36
